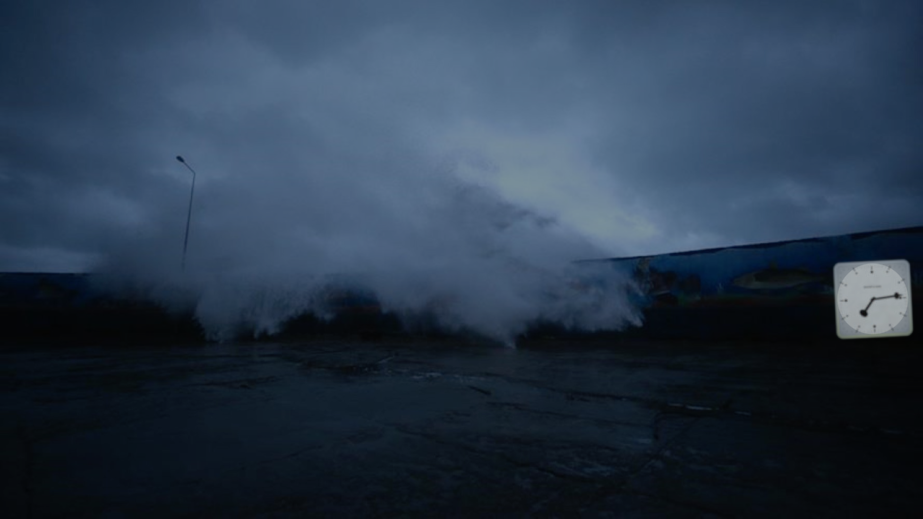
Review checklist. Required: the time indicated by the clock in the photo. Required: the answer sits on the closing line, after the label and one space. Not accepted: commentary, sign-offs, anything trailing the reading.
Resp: 7:14
